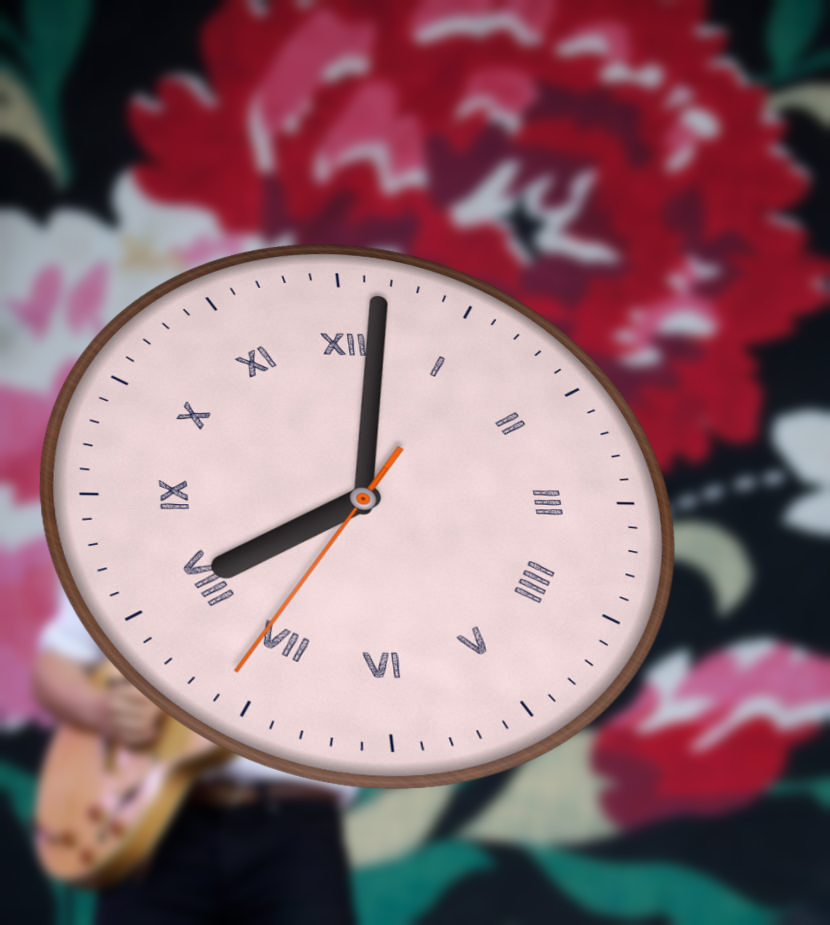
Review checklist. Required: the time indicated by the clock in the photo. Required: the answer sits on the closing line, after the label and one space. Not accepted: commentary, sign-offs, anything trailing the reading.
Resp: 8:01:36
